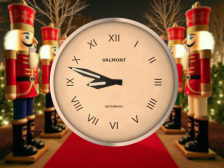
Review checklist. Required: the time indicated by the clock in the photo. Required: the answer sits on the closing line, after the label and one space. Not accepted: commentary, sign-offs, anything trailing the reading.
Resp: 8:48
